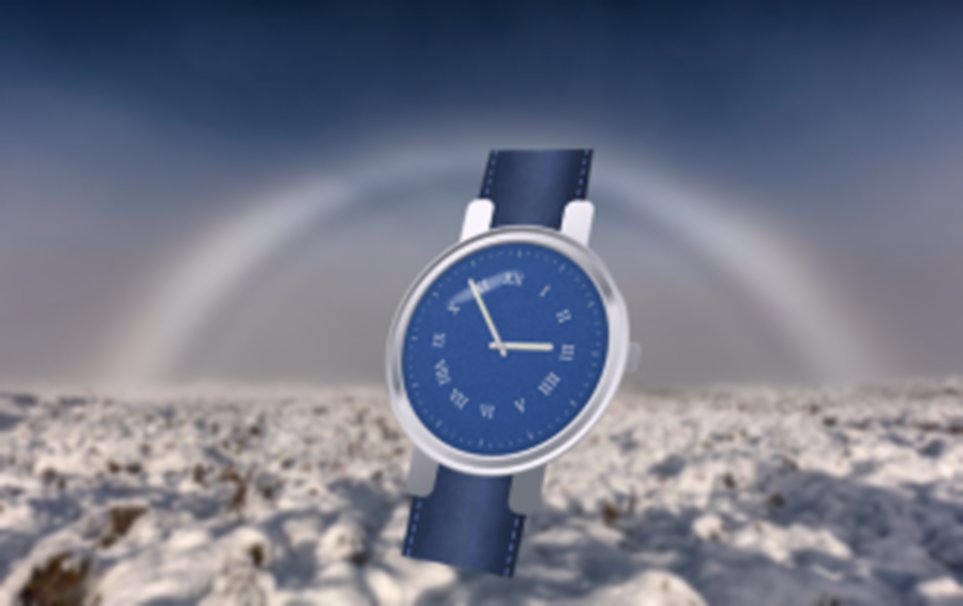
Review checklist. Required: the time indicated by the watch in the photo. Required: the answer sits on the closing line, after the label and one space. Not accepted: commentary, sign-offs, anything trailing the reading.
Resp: 2:54
